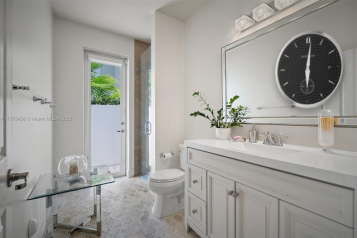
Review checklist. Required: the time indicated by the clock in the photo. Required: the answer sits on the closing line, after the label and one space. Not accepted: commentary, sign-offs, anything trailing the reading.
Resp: 6:01
